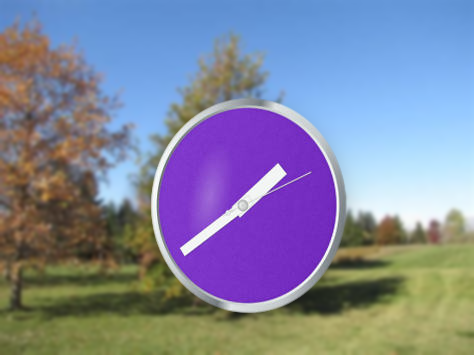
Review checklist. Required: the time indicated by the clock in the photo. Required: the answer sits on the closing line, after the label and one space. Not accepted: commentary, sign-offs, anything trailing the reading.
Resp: 1:39:11
